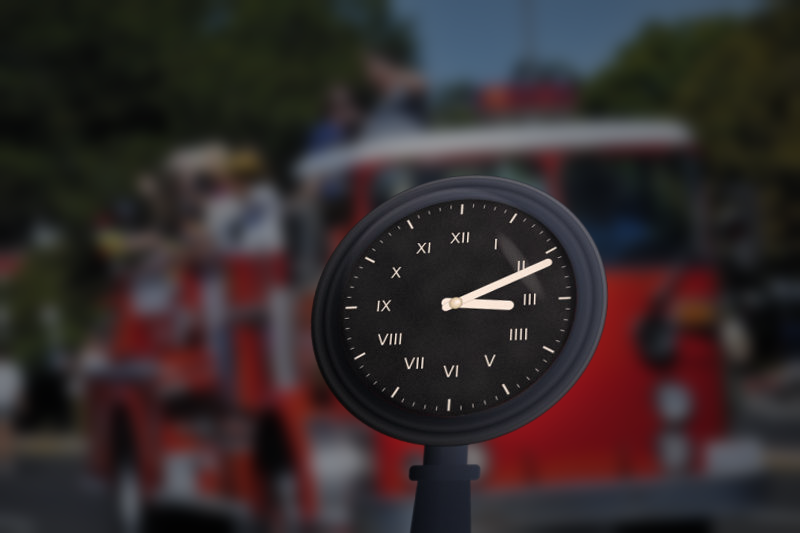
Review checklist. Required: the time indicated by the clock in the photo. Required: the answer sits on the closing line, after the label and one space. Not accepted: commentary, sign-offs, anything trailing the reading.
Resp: 3:11
